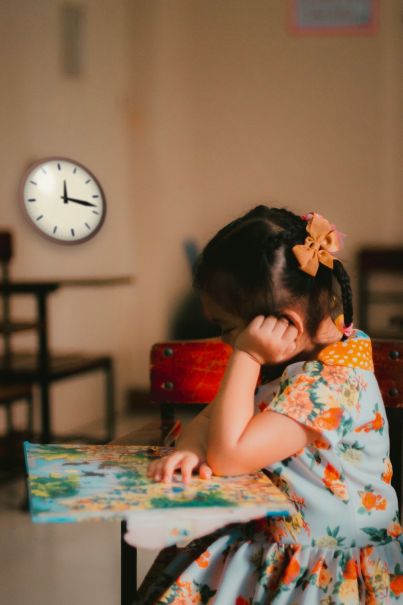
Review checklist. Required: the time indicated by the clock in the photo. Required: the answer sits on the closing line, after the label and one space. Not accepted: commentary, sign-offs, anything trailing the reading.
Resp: 12:18
